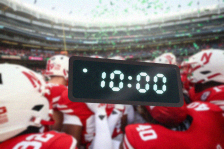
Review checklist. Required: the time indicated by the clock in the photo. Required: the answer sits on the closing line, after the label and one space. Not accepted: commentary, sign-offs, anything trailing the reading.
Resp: 10:00
